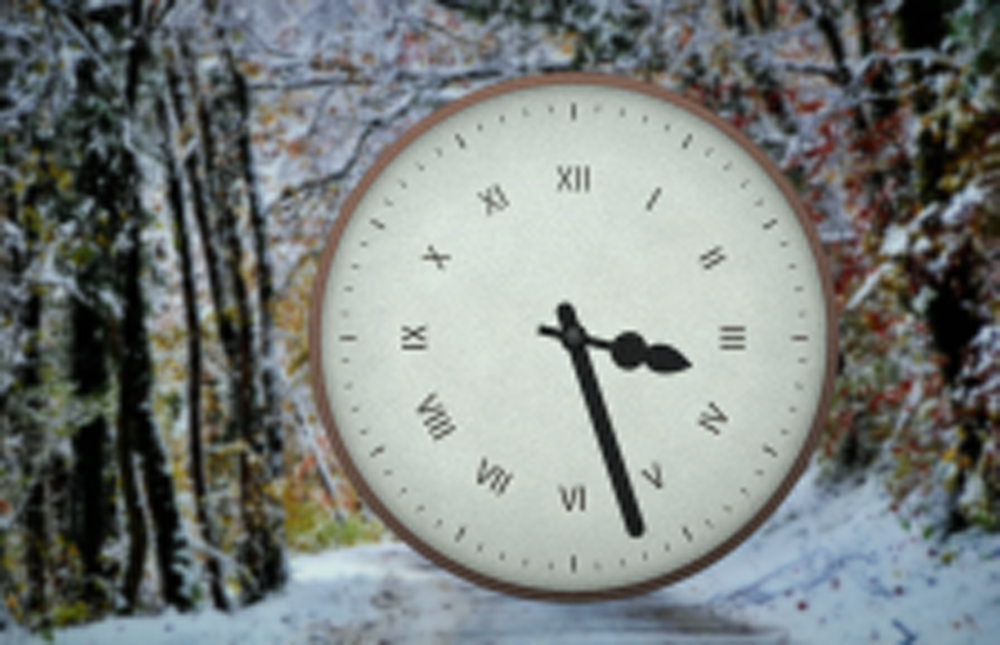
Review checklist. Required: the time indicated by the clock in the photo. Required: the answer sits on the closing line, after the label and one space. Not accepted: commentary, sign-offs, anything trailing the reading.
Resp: 3:27
